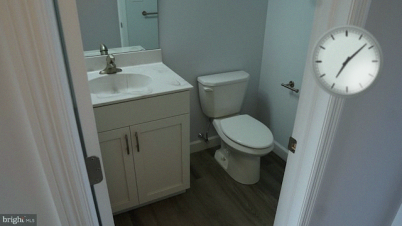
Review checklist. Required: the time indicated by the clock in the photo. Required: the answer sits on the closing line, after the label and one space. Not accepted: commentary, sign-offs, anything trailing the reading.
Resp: 7:08
